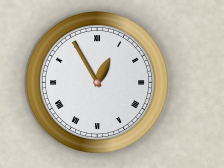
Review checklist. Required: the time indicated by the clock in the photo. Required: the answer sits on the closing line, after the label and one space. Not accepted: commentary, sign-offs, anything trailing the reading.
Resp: 12:55
